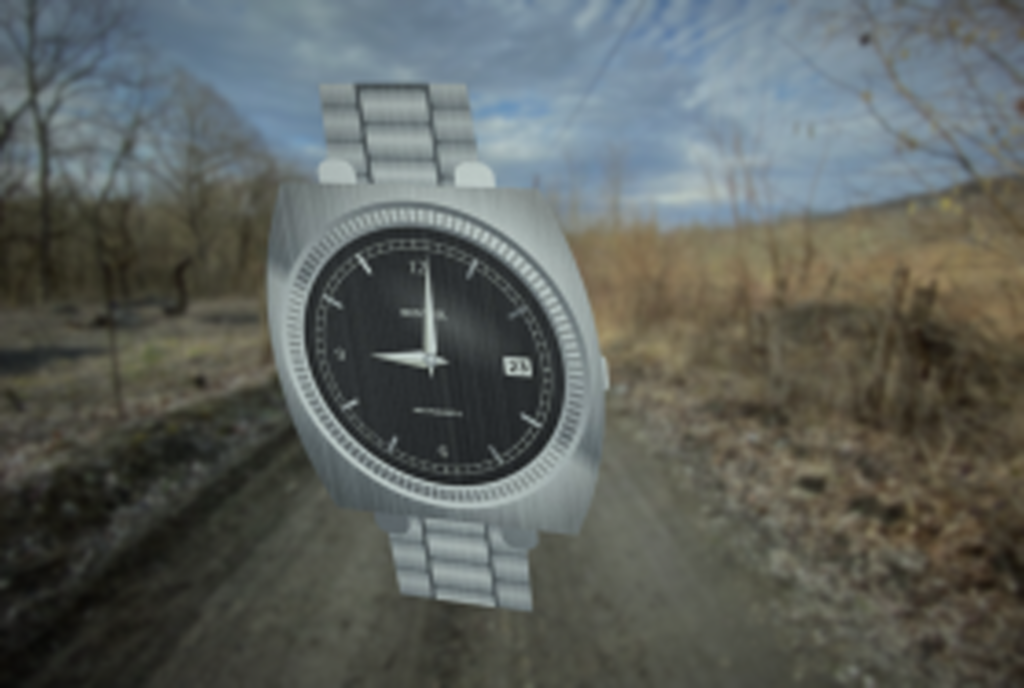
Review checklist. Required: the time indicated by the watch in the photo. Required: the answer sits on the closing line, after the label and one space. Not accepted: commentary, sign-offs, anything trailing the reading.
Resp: 9:01
